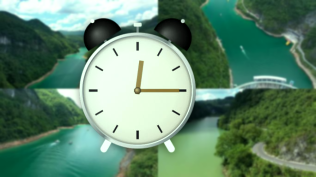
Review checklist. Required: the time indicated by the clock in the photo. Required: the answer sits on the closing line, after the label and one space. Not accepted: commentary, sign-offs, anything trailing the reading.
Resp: 12:15
